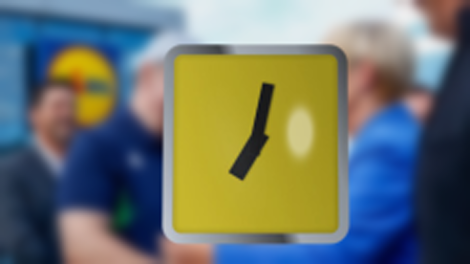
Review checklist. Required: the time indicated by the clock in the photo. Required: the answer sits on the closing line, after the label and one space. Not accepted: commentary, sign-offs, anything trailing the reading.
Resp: 7:02
